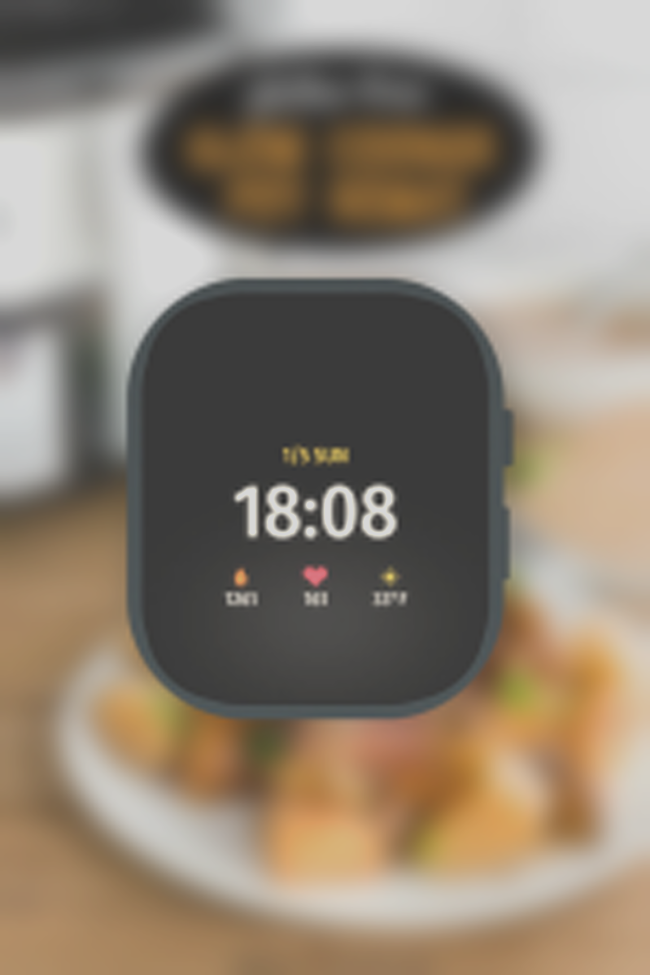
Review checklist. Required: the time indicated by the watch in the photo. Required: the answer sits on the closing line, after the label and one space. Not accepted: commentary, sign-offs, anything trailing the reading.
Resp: 18:08
